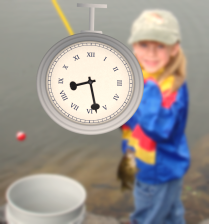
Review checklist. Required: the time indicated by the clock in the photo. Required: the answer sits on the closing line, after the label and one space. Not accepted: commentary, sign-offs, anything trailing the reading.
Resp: 8:28
